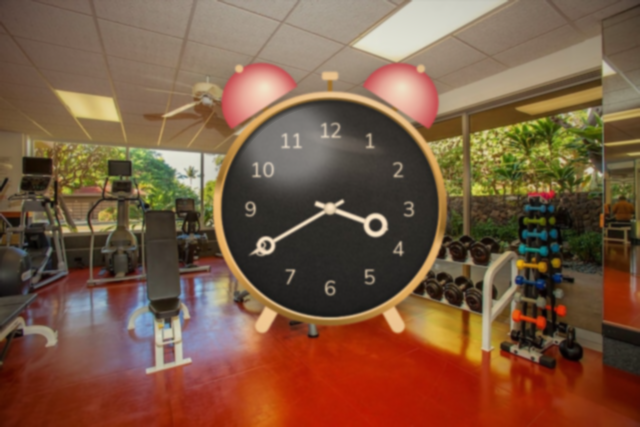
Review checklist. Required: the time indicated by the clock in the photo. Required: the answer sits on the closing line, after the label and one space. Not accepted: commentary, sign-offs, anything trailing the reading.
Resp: 3:40
